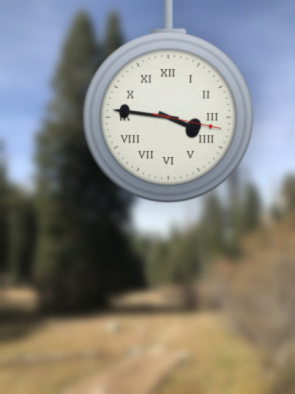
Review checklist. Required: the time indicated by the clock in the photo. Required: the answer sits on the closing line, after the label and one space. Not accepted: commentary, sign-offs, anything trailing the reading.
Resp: 3:46:17
